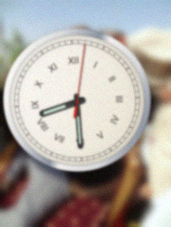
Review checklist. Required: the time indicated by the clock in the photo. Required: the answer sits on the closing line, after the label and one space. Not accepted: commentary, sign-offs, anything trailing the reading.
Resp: 8:30:02
